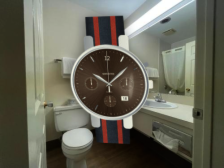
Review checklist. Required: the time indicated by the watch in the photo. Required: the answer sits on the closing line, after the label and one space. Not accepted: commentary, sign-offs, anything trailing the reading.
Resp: 10:08
